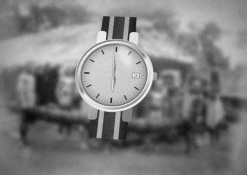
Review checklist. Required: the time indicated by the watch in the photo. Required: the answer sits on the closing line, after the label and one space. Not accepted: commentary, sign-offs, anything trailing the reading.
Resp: 5:59
